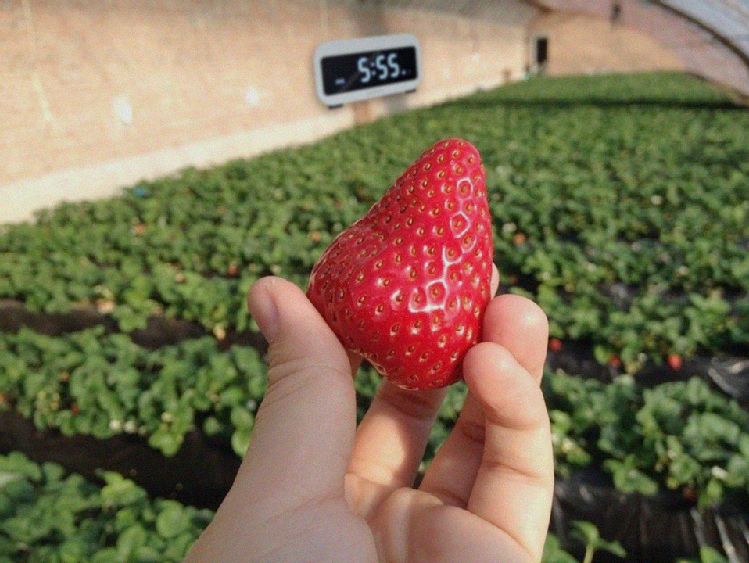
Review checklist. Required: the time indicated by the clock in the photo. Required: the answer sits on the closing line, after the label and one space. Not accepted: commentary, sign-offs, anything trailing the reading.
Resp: 5:55
